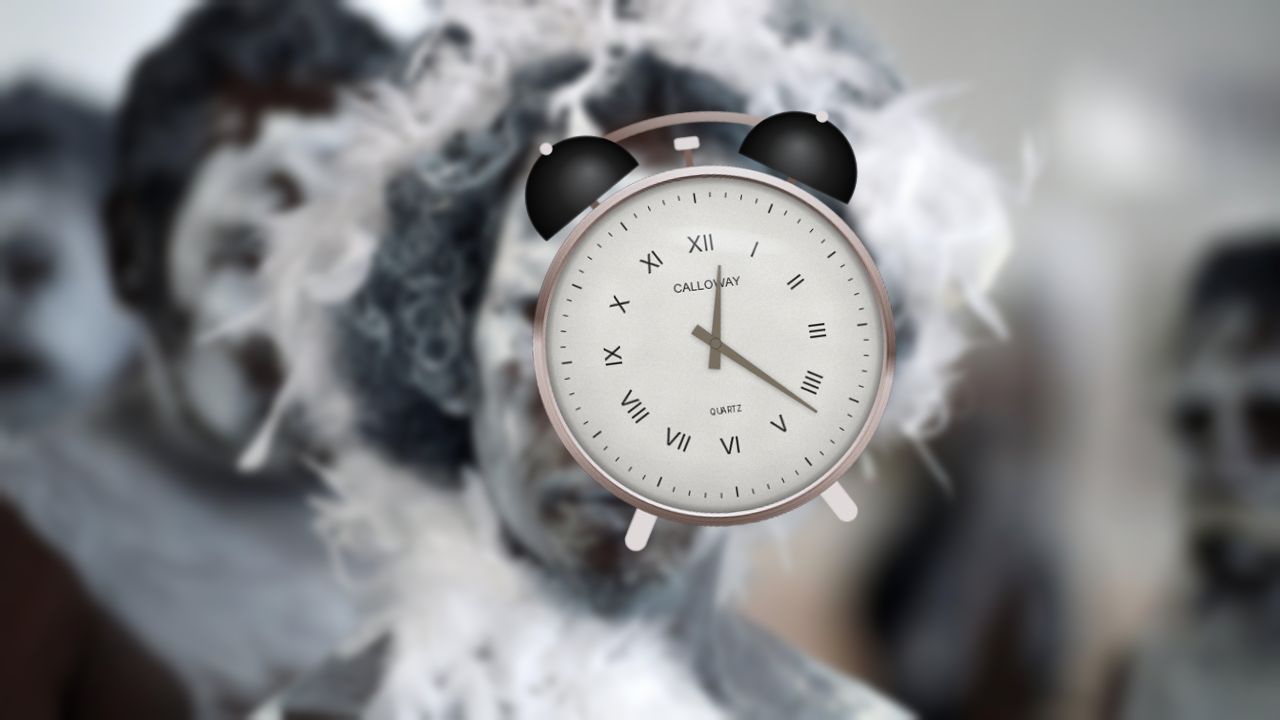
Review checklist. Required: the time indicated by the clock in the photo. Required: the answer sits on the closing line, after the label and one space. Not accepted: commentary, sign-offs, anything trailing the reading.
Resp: 12:22
